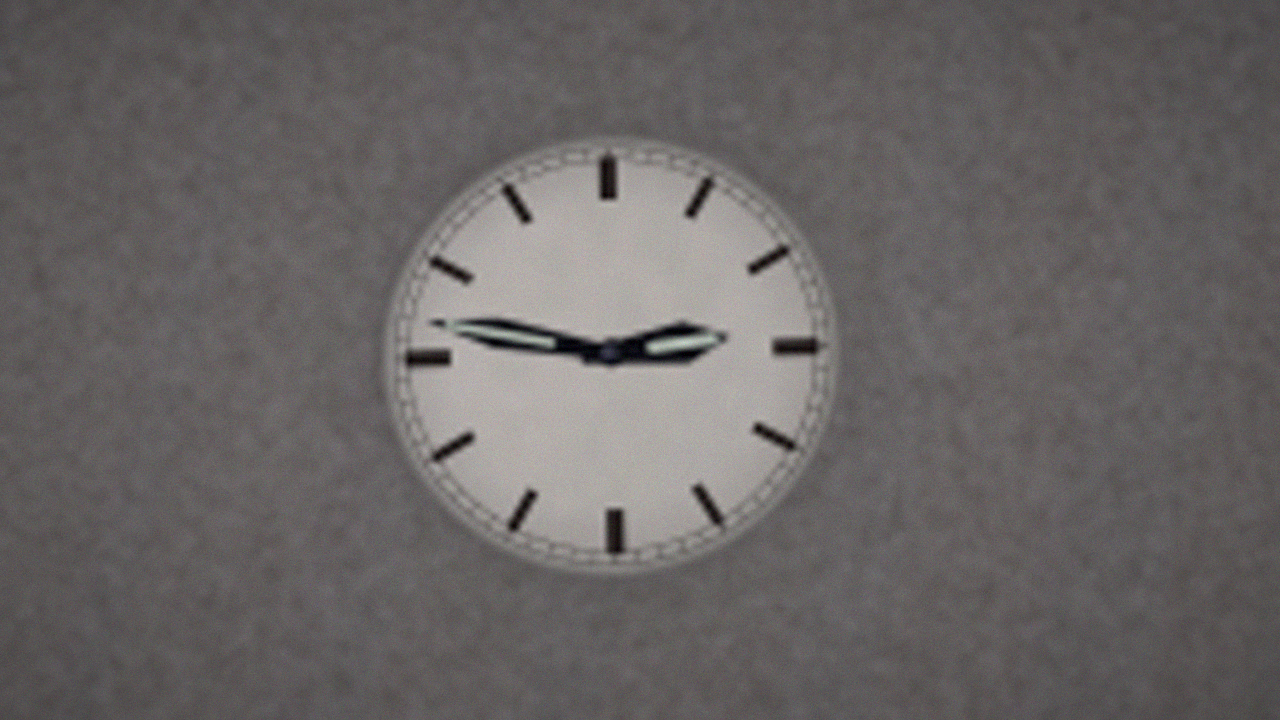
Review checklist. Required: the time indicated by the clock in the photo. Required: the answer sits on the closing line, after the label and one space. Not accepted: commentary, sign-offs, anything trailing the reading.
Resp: 2:47
